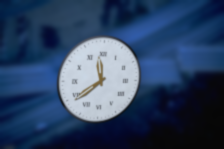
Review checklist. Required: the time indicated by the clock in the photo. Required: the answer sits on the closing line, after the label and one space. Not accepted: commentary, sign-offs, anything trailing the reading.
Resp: 11:39
